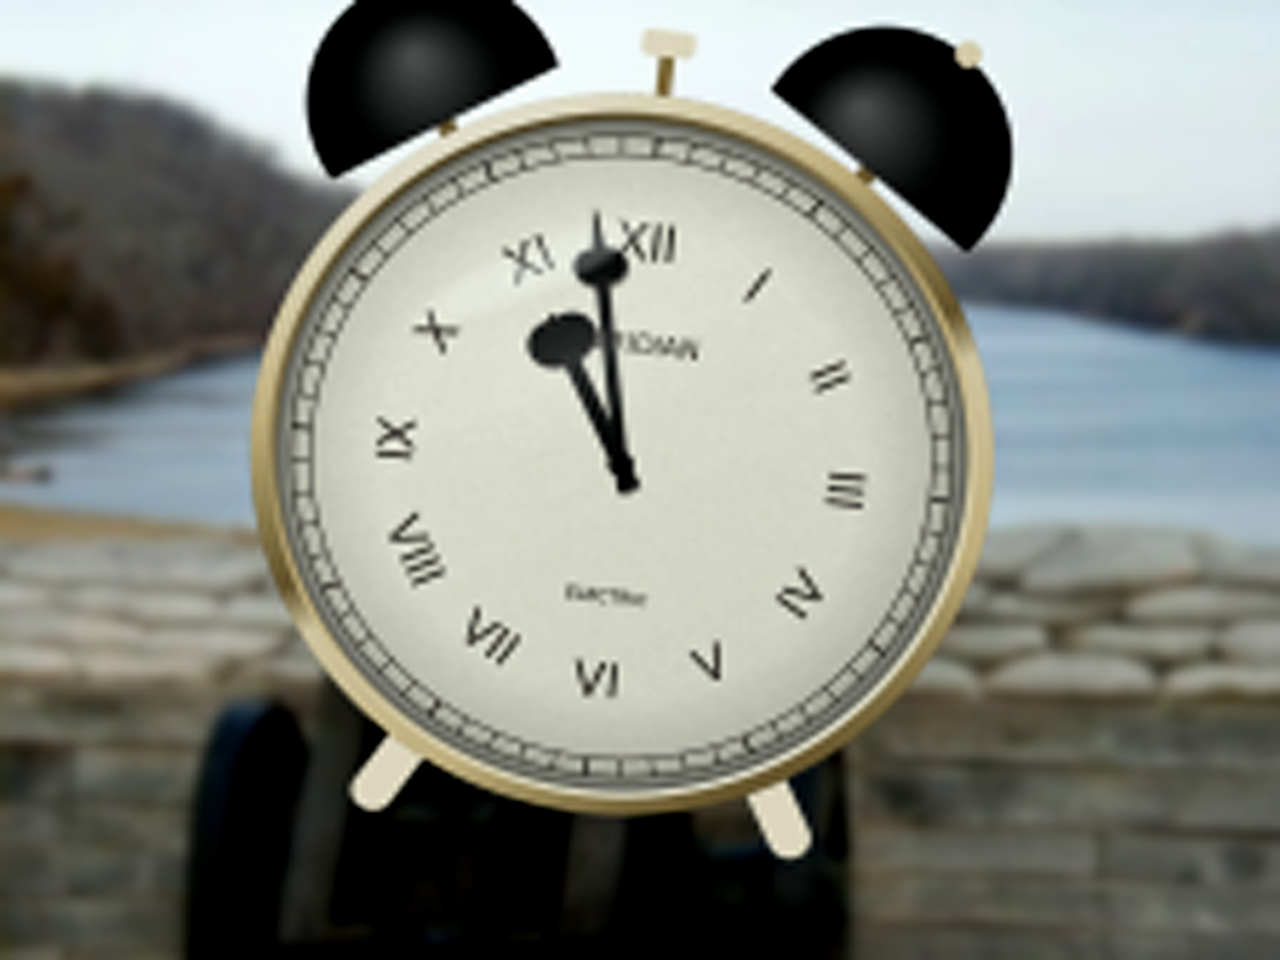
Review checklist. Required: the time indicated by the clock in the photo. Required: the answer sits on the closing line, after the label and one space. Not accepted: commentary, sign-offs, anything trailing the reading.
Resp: 10:58
